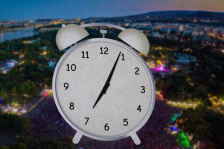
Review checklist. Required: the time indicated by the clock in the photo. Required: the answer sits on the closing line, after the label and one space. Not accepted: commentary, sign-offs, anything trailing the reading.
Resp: 7:04
